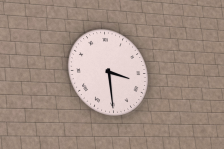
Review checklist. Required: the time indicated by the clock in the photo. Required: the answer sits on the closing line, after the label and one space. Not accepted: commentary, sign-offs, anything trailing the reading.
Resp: 3:30
